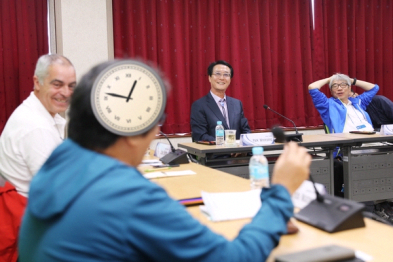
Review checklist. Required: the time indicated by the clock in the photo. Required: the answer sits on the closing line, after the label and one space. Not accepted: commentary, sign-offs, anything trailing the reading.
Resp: 12:47
